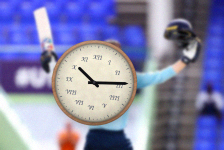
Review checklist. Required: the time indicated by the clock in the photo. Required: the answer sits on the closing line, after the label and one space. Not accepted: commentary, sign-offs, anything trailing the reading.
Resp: 10:14
